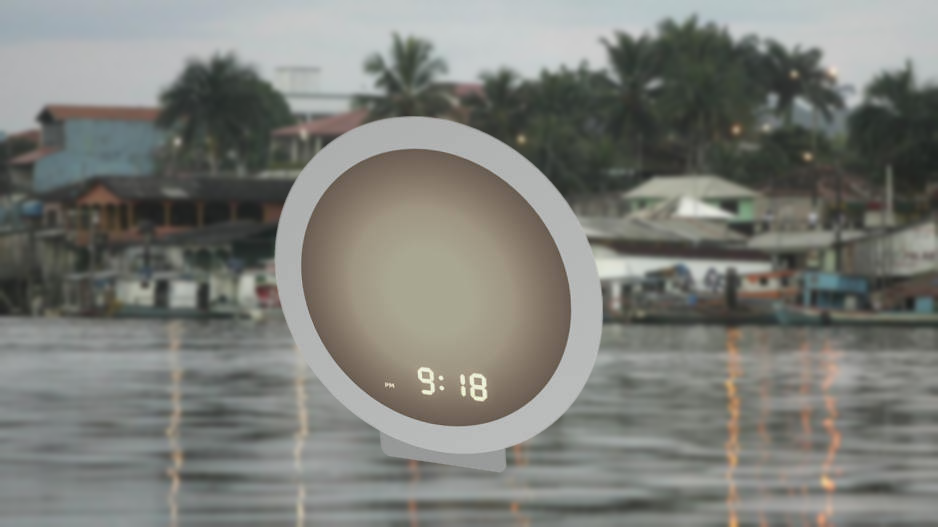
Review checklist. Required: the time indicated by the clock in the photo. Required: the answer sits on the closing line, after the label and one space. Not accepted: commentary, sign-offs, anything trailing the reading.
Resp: 9:18
